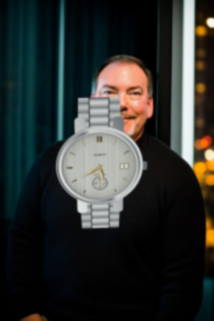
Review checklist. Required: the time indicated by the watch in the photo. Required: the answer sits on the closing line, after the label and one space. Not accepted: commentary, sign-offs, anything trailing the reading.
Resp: 5:40
